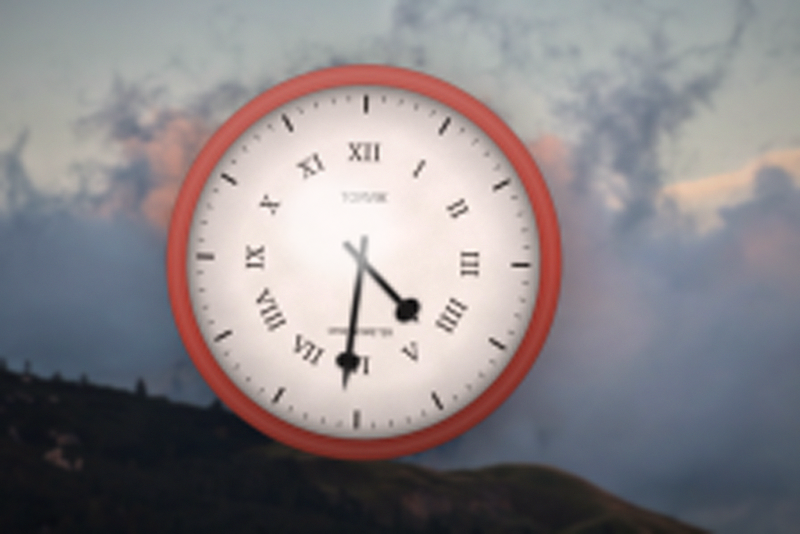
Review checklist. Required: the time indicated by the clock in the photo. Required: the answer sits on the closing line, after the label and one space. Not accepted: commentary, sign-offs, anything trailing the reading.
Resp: 4:31
